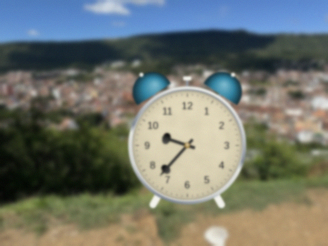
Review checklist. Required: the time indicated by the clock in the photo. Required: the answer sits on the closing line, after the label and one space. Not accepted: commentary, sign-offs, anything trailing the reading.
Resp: 9:37
